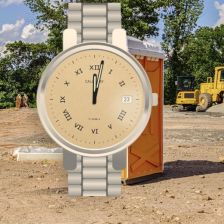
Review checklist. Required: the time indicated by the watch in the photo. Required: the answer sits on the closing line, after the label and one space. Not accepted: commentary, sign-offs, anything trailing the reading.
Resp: 12:02
